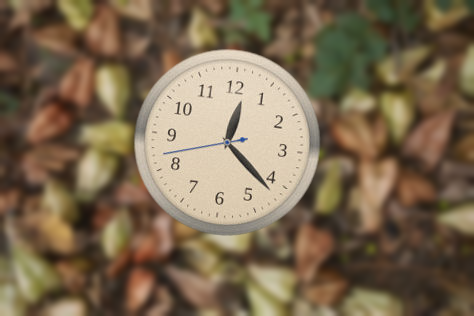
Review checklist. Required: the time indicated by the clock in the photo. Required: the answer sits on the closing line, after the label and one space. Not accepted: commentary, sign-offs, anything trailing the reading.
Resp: 12:21:42
